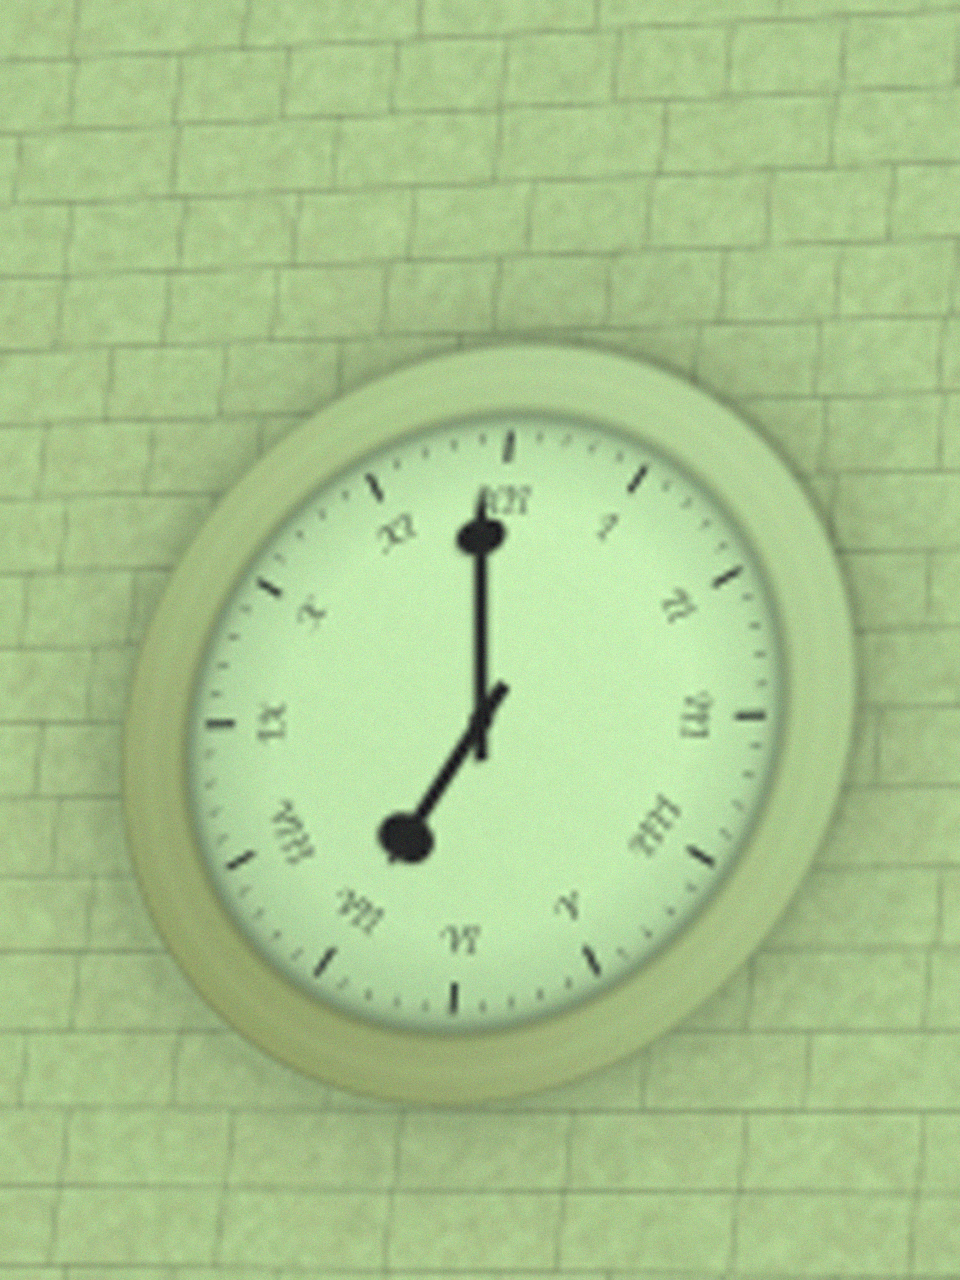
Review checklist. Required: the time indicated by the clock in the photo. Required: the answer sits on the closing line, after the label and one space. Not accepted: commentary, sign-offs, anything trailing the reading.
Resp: 6:59
